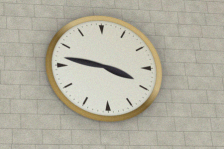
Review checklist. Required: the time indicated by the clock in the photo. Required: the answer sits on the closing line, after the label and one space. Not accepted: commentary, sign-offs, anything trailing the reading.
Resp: 3:47
